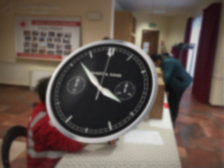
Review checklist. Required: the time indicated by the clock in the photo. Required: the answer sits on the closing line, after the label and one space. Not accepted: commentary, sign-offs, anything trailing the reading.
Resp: 3:52
